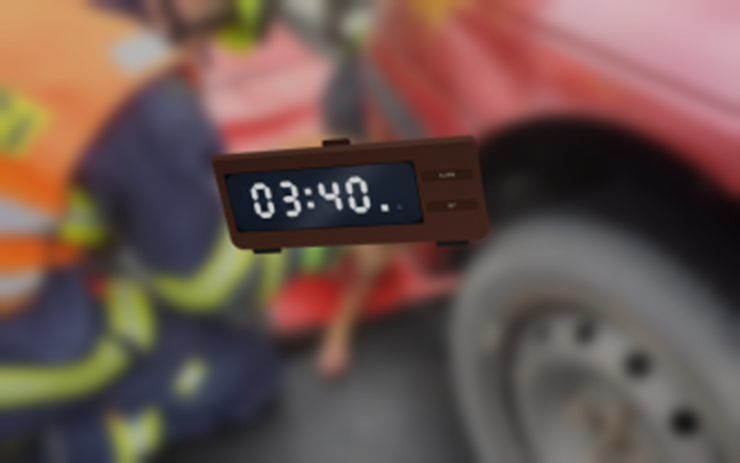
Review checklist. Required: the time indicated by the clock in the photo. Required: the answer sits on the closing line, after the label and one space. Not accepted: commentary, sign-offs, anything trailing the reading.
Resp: 3:40
